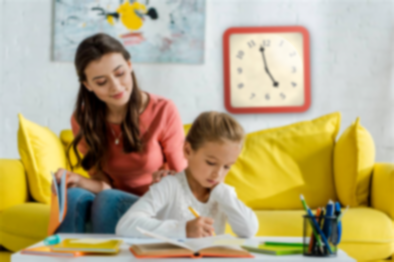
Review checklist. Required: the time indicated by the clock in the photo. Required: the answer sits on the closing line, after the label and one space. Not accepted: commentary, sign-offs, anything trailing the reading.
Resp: 4:58
